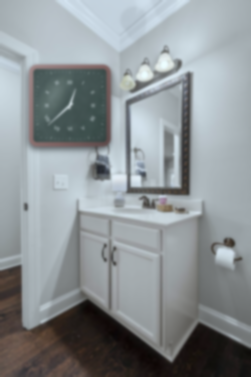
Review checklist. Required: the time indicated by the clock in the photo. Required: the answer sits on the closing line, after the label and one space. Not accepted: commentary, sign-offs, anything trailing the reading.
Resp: 12:38
